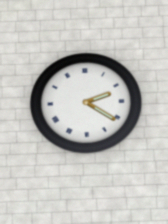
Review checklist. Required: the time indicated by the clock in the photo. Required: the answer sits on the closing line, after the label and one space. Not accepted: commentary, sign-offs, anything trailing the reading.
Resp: 2:21
